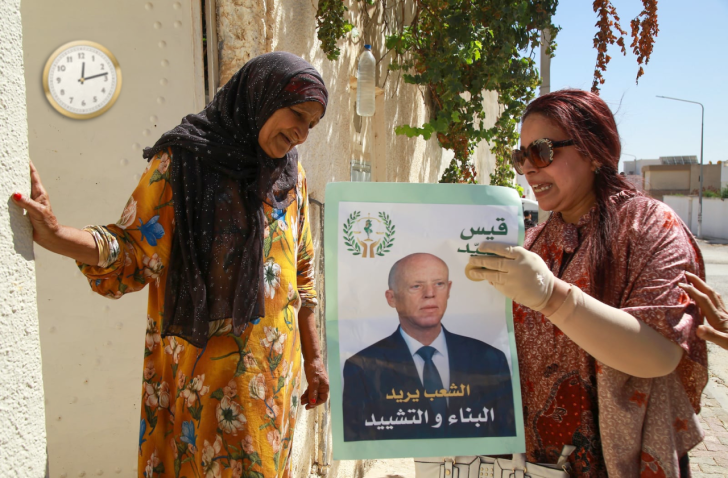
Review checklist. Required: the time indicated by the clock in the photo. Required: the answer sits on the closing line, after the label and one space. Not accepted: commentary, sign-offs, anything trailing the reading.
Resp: 12:13
